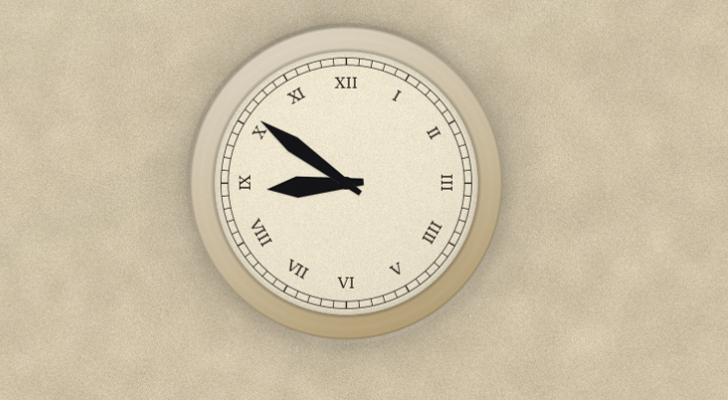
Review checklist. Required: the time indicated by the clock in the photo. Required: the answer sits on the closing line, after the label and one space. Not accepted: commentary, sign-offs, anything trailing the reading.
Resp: 8:51
